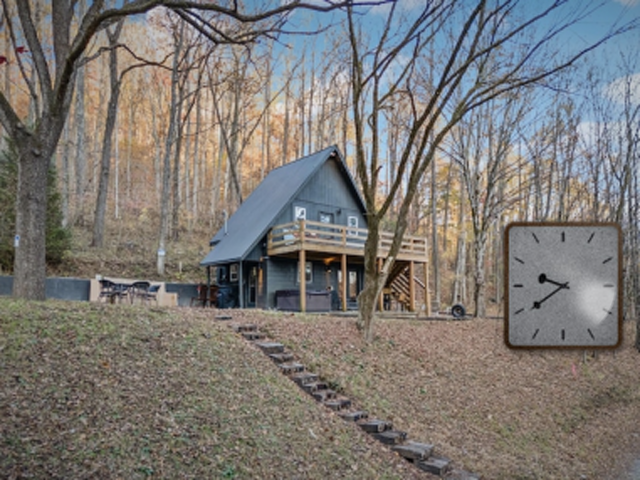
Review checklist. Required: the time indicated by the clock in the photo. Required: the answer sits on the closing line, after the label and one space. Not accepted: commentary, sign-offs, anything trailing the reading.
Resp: 9:39
